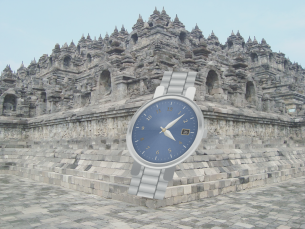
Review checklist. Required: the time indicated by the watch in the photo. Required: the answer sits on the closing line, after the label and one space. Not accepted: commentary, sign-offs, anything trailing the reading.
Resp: 4:07
